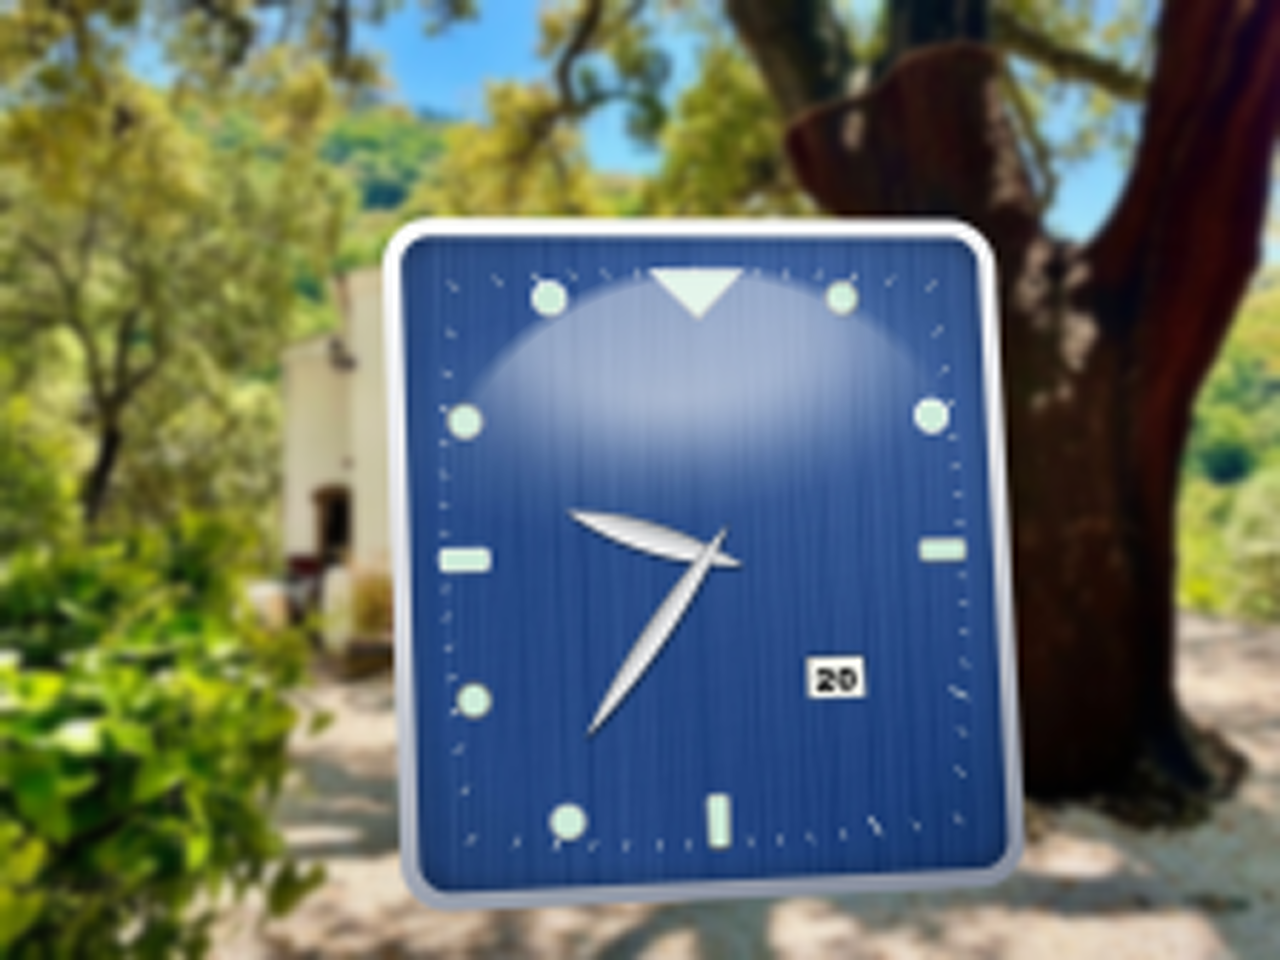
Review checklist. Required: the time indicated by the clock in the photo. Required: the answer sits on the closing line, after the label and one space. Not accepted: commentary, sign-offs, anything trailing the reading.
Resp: 9:36
